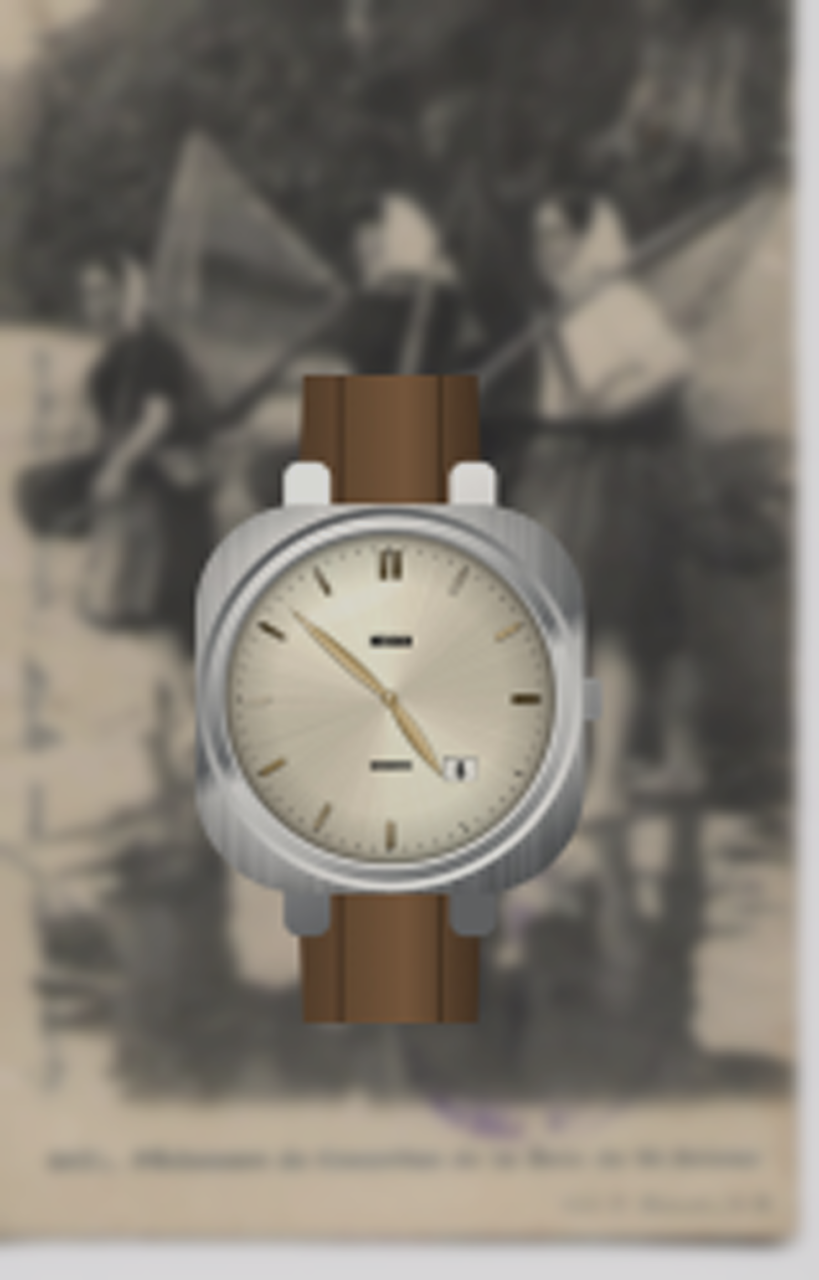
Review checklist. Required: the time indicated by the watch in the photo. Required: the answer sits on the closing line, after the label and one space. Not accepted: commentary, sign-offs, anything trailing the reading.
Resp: 4:52
